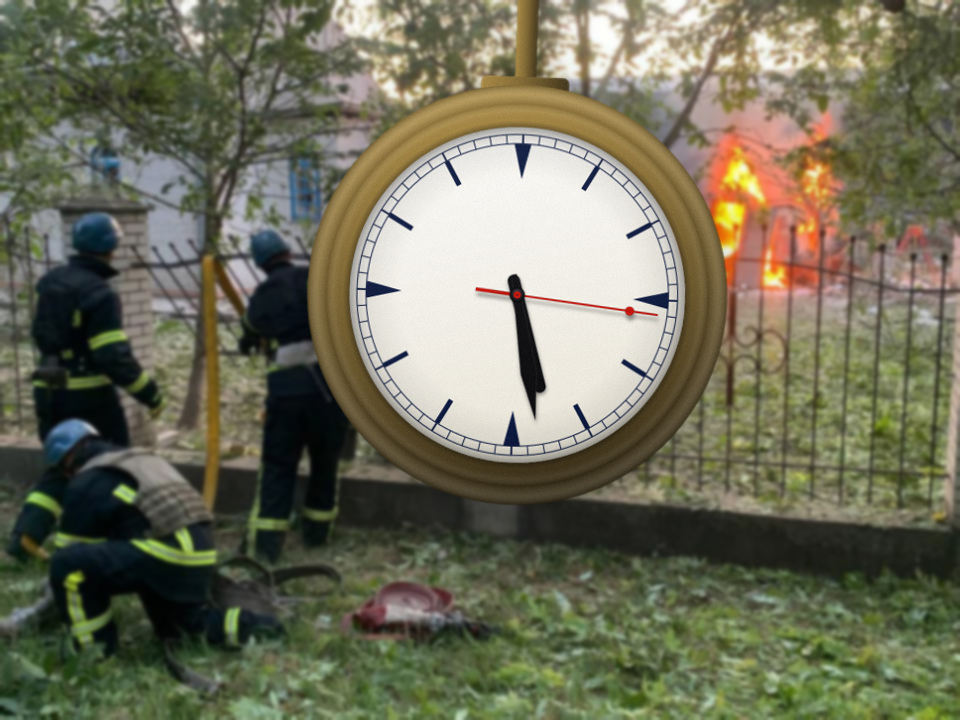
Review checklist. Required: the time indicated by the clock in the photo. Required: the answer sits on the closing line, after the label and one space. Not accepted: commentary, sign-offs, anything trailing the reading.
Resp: 5:28:16
